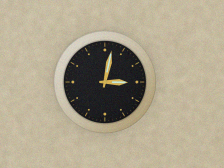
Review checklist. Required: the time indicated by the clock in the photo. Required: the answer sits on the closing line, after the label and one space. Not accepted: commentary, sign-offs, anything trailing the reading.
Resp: 3:02
